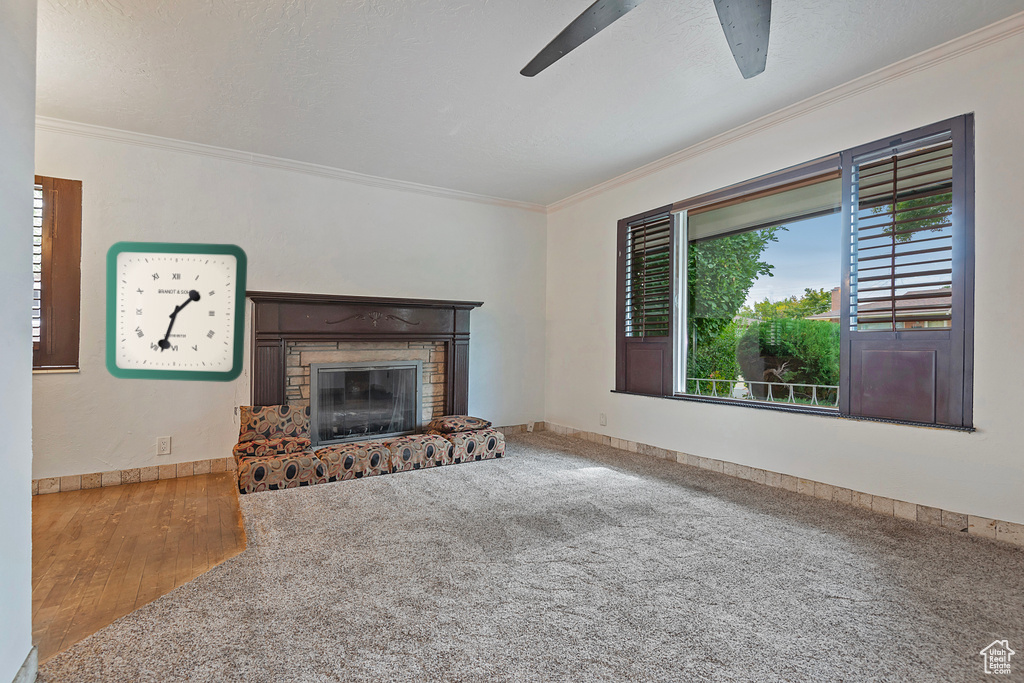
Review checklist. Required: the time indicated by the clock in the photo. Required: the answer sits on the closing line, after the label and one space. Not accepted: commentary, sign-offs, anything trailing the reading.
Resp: 1:33
